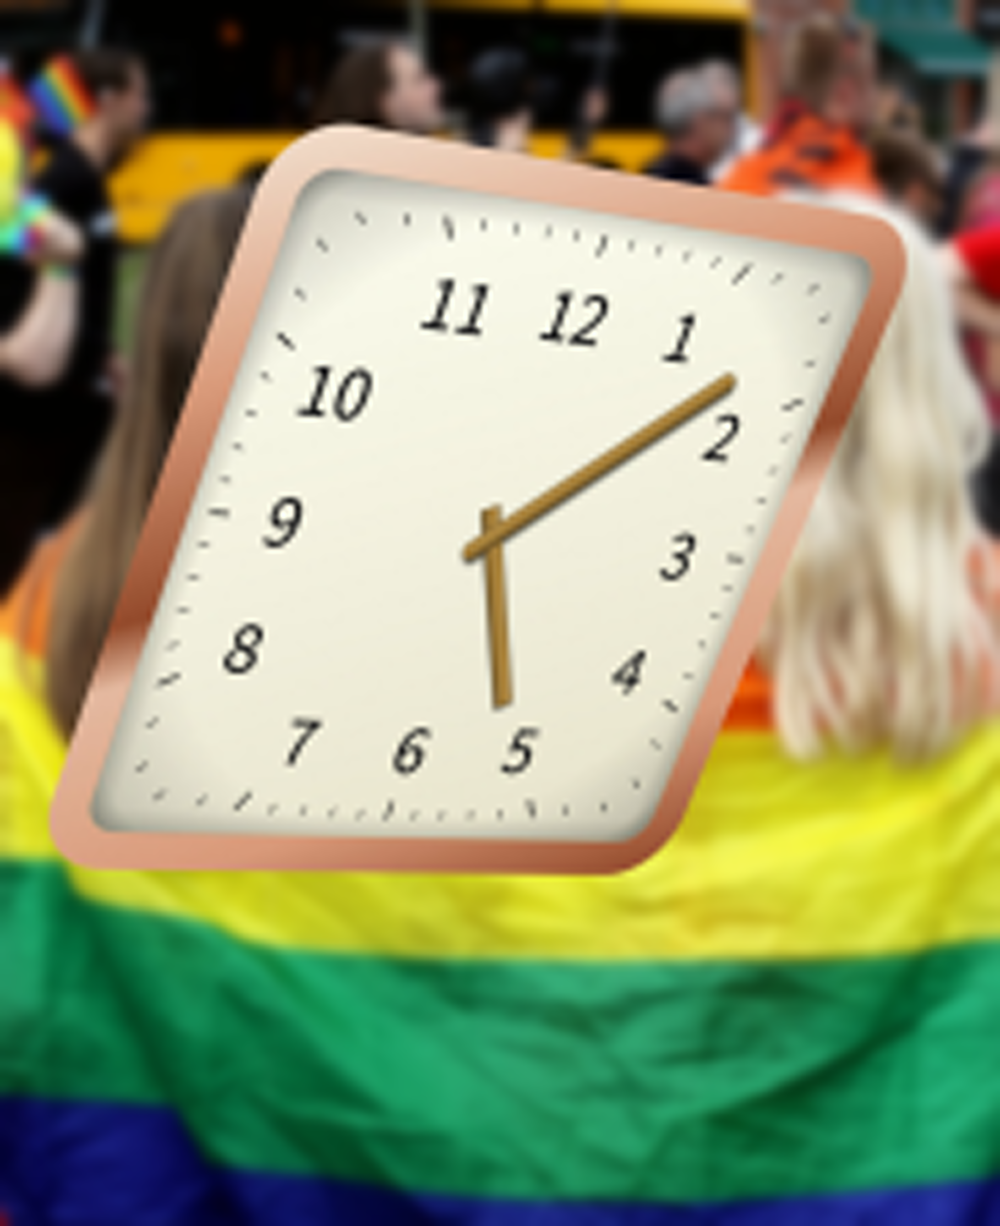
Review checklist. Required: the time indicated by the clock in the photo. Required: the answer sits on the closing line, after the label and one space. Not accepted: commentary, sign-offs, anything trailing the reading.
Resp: 5:08
